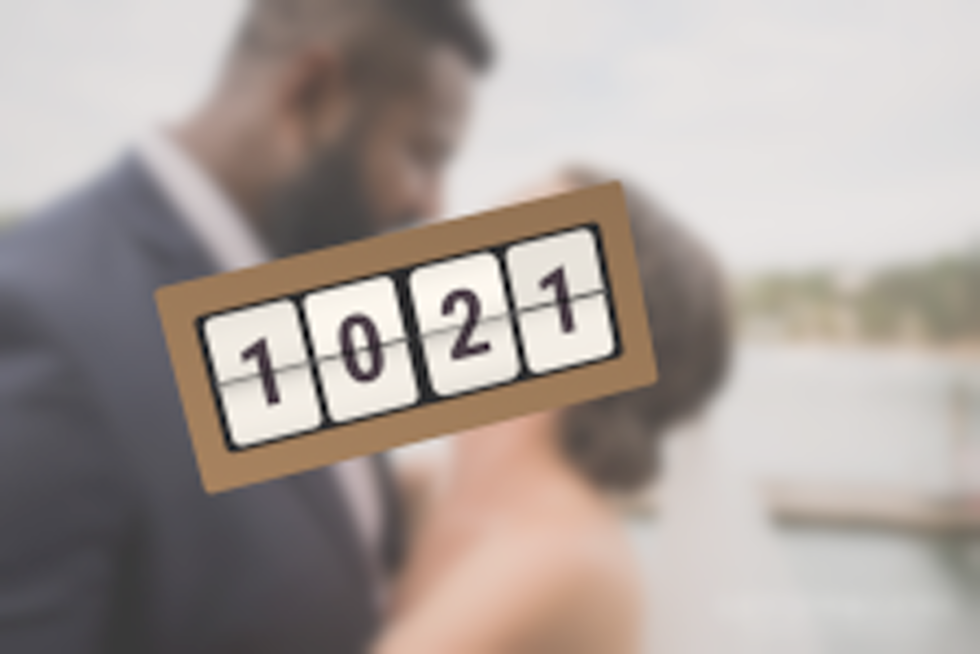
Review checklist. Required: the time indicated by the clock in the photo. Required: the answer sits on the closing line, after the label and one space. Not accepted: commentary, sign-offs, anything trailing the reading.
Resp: 10:21
